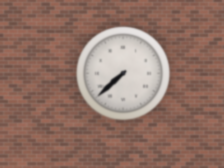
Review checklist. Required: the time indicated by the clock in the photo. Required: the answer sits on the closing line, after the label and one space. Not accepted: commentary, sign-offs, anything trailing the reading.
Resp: 7:38
